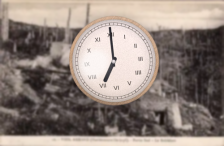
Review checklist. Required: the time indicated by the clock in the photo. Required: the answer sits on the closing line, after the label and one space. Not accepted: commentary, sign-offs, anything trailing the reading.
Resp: 7:00
